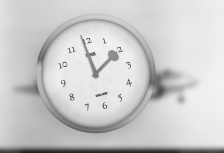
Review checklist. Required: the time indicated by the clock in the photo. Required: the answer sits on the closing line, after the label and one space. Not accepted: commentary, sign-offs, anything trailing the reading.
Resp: 1:59
